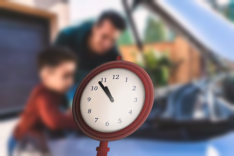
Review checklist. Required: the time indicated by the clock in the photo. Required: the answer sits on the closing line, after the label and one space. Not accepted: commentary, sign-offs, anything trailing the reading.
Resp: 10:53
